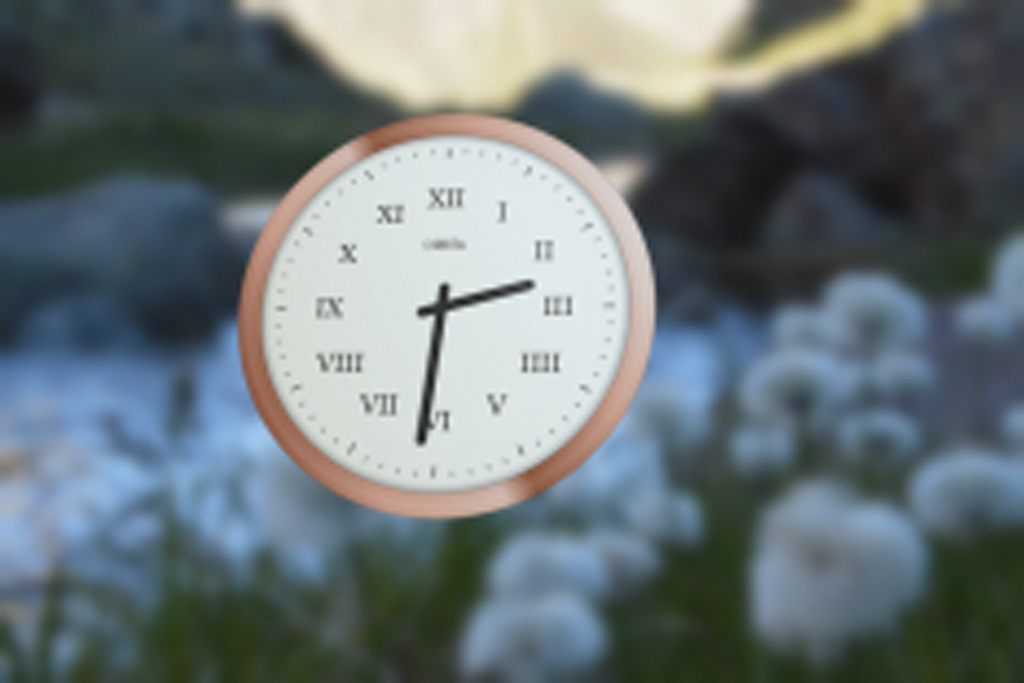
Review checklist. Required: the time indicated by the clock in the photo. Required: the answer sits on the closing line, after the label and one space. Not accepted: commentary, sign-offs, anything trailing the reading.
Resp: 2:31
